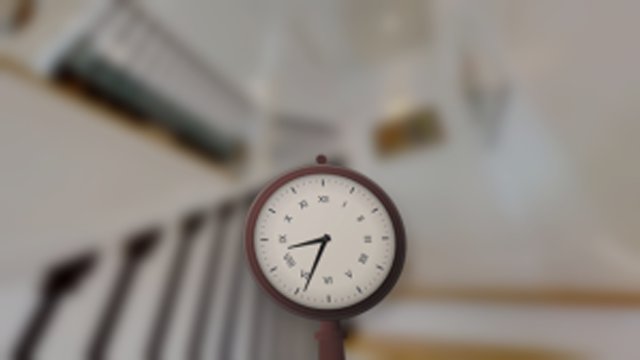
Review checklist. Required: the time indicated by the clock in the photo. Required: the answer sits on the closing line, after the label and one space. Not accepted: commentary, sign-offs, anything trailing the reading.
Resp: 8:34
